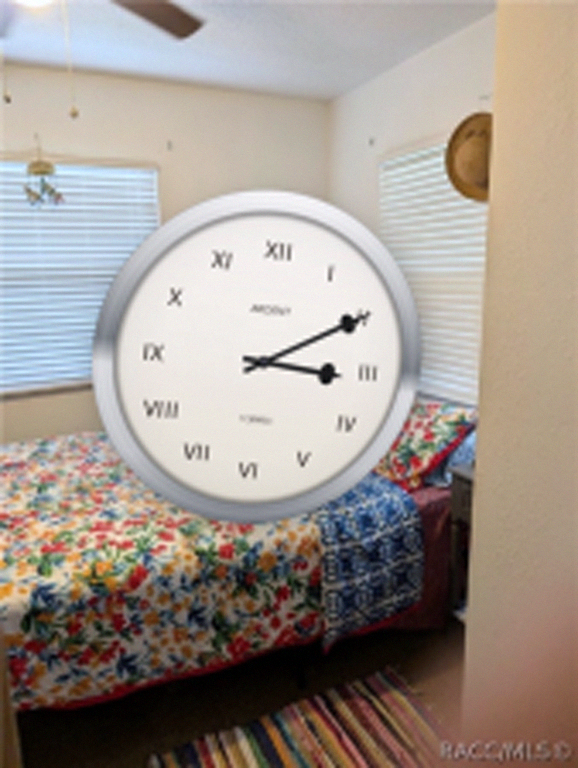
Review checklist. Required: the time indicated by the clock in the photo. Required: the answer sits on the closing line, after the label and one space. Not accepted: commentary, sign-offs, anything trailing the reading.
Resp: 3:10
